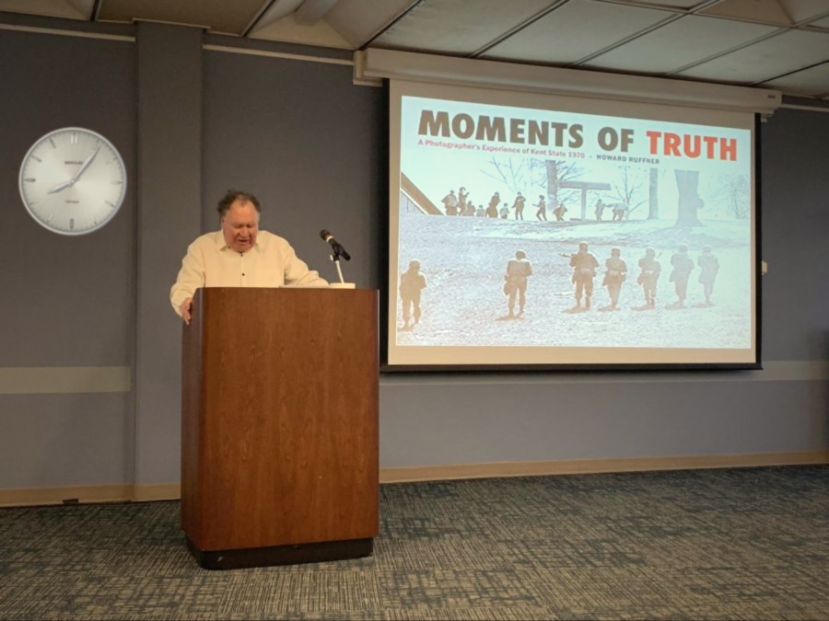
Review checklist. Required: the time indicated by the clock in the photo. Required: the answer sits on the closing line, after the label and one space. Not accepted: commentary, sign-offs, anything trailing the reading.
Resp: 8:06
